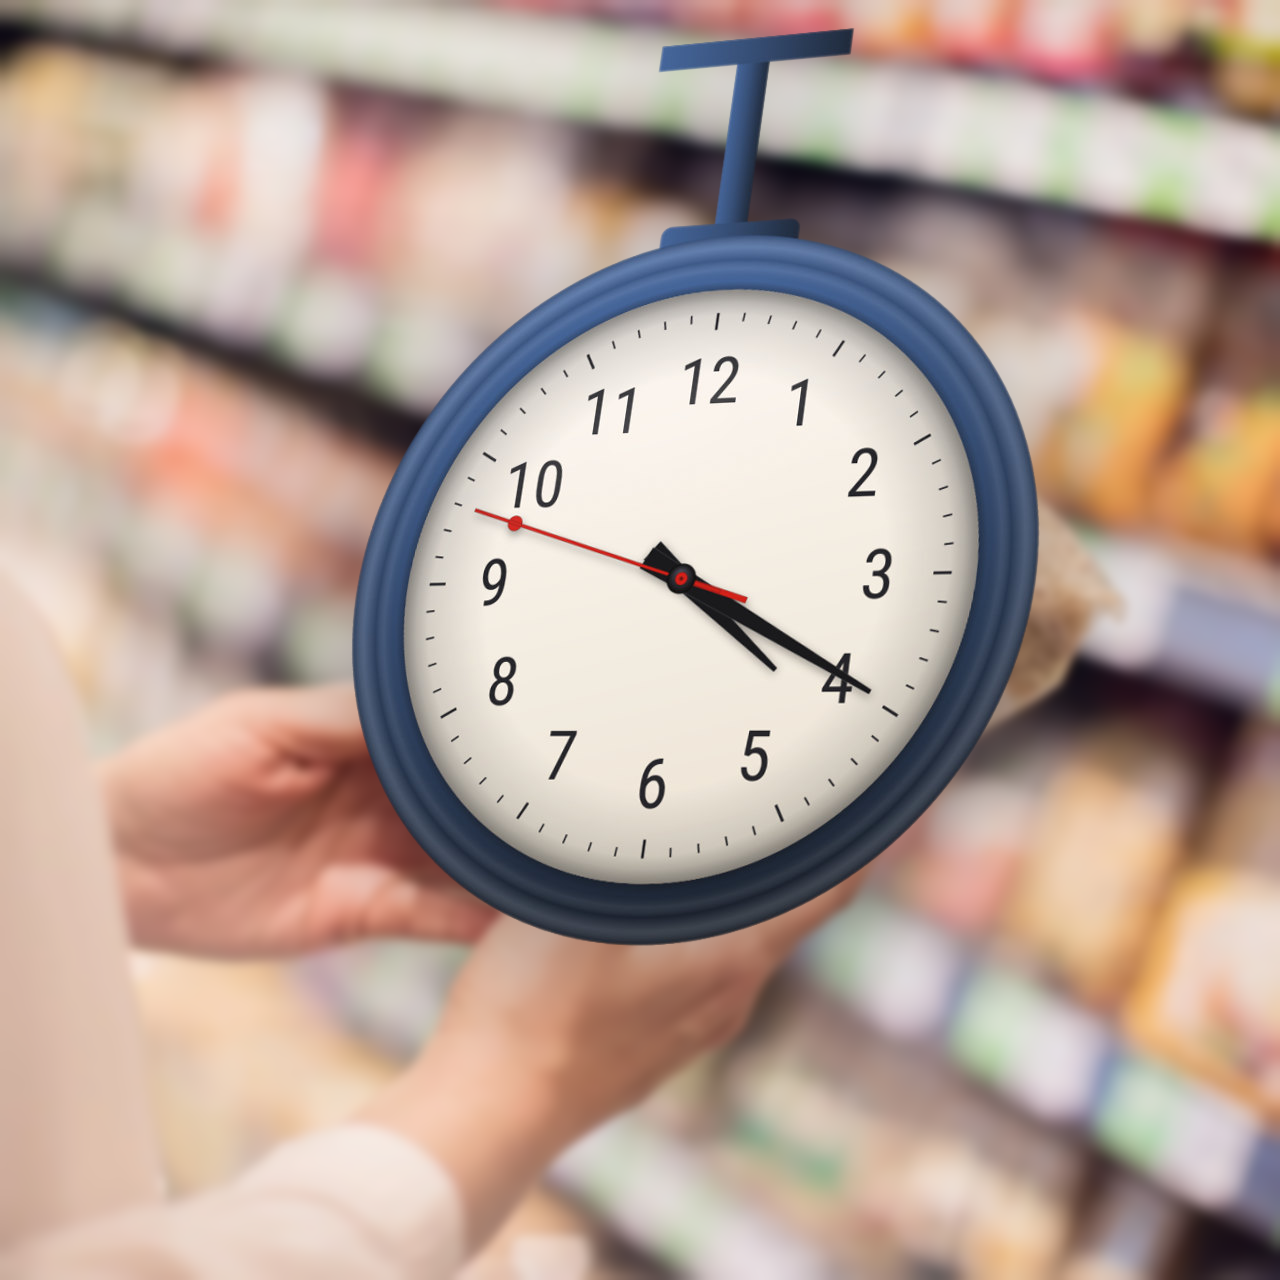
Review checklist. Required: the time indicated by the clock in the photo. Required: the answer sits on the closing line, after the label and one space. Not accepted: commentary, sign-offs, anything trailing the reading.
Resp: 4:19:48
